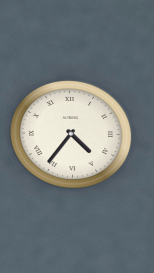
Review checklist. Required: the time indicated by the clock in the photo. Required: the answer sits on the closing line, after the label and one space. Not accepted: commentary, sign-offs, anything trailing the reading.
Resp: 4:36
